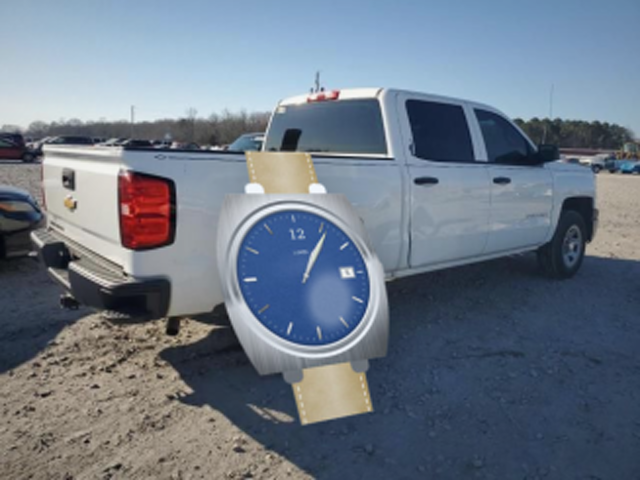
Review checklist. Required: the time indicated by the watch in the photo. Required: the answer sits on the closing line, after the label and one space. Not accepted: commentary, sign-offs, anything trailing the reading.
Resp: 1:06
